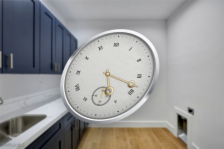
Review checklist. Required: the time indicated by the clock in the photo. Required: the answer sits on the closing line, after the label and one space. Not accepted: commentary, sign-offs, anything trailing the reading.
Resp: 5:18
